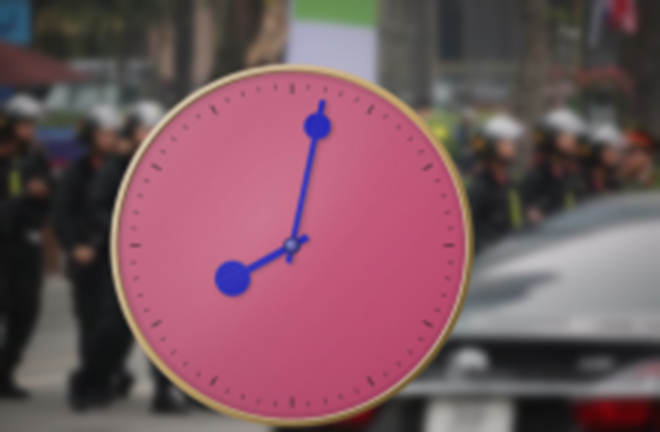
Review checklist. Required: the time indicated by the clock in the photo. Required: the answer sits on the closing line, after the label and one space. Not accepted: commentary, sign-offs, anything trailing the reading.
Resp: 8:02
